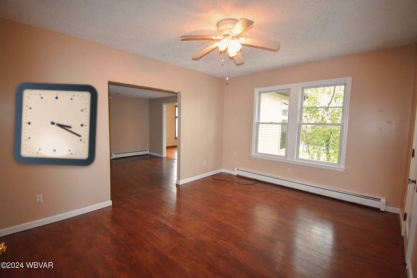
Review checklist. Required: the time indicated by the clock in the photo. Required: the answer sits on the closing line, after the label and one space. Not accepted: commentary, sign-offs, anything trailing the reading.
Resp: 3:19
